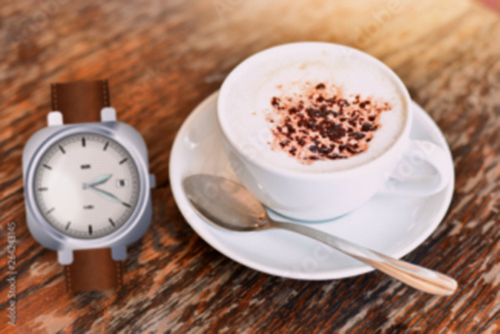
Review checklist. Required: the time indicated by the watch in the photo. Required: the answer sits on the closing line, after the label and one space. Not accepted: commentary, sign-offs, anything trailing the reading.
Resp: 2:20
